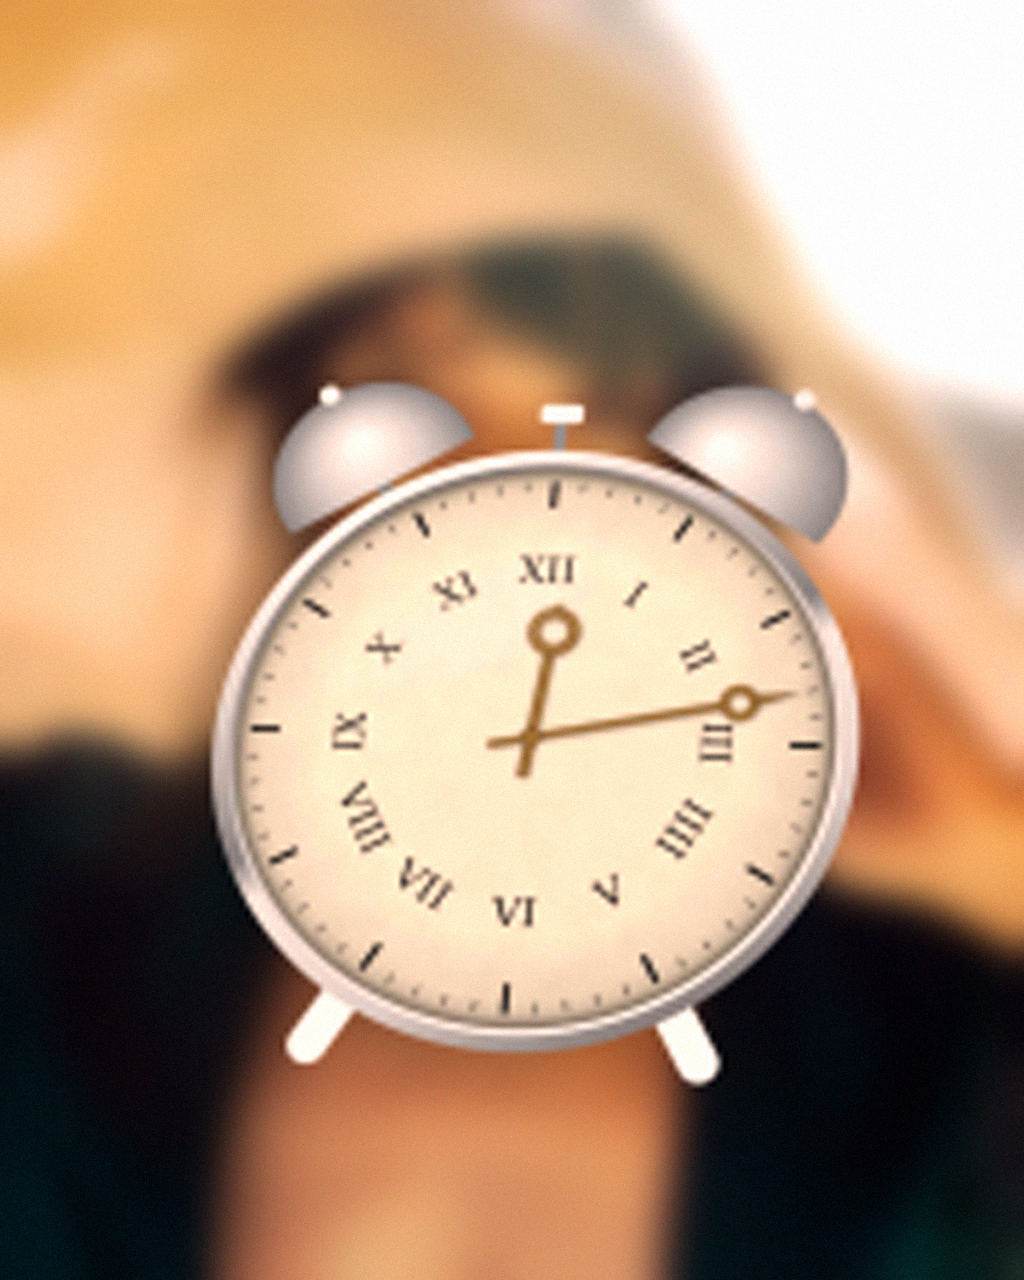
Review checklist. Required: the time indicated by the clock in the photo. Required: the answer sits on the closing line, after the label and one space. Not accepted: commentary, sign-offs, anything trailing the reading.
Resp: 12:13
